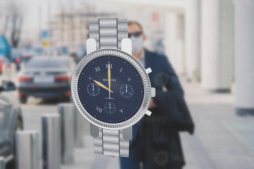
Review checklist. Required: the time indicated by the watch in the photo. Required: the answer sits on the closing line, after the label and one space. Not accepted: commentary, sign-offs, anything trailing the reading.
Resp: 10:00
